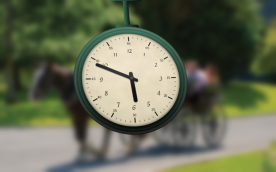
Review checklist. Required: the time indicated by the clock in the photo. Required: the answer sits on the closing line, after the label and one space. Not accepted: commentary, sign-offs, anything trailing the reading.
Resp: 5:49
